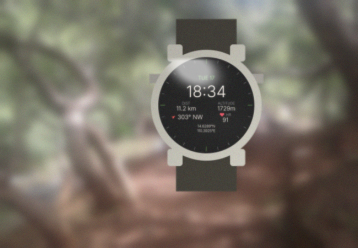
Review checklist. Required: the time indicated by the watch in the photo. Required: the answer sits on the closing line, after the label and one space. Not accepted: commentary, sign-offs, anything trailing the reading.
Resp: 18:34
